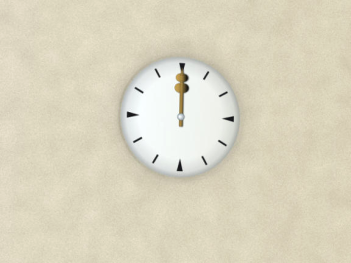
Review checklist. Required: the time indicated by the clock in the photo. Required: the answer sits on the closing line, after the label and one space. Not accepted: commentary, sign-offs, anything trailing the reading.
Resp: 12:00
